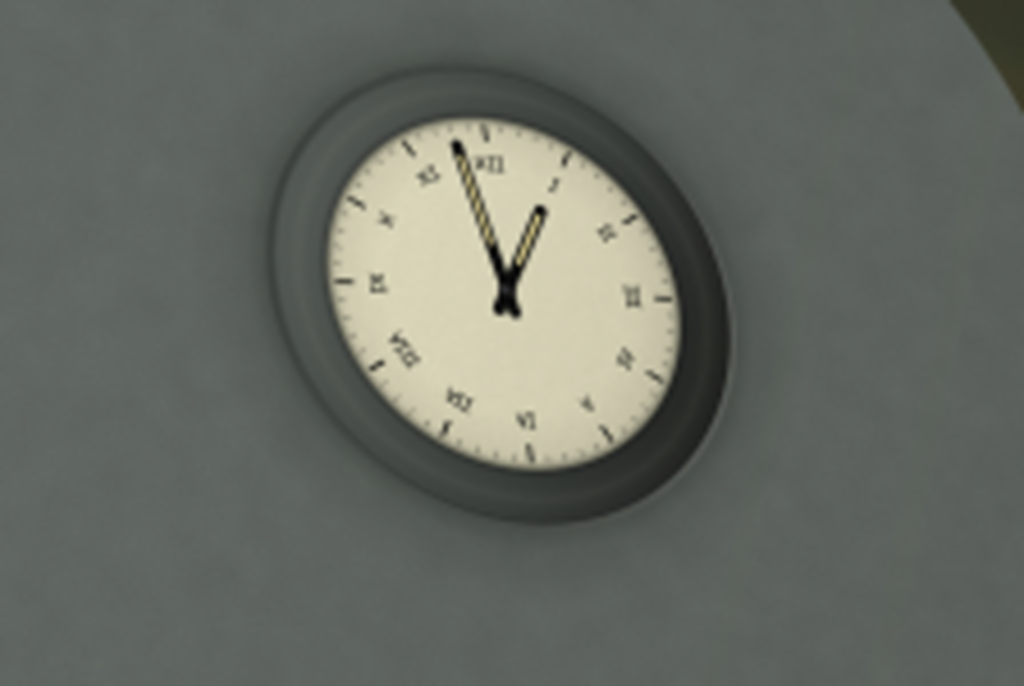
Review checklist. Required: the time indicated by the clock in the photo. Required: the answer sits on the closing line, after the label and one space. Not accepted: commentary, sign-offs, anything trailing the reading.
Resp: 12:58
